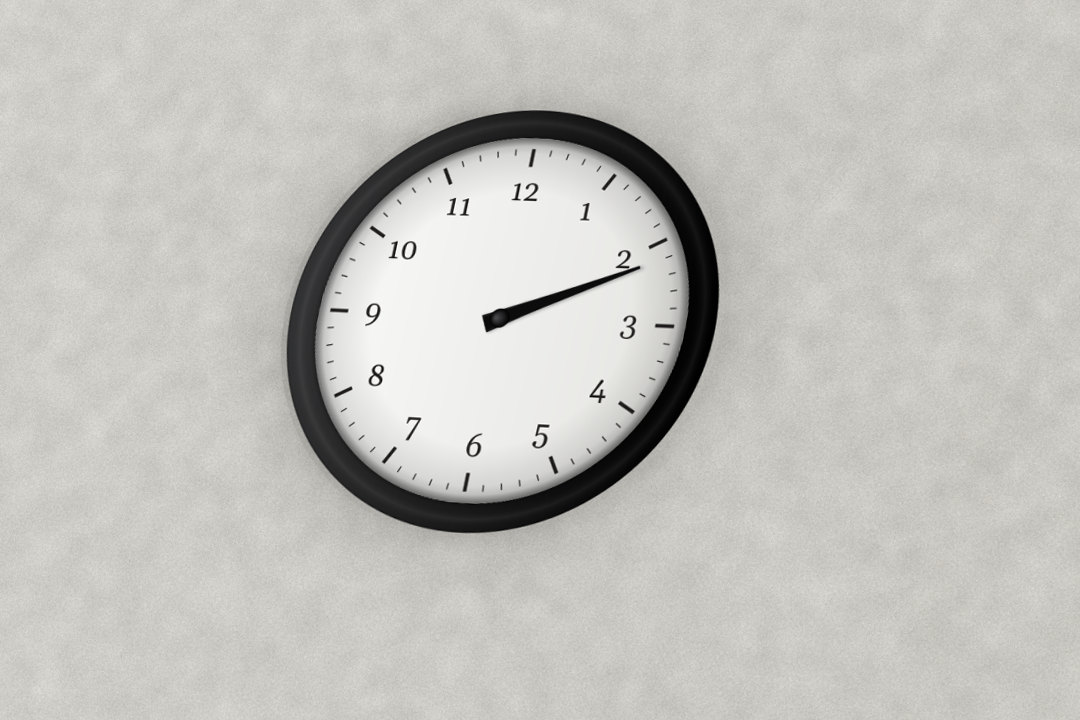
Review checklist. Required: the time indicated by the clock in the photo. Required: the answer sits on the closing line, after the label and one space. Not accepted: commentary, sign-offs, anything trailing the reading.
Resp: 2:11
